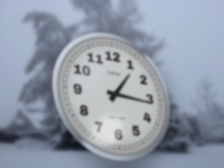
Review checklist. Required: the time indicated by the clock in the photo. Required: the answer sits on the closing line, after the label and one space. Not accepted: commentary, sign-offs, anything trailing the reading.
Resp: 1:16
